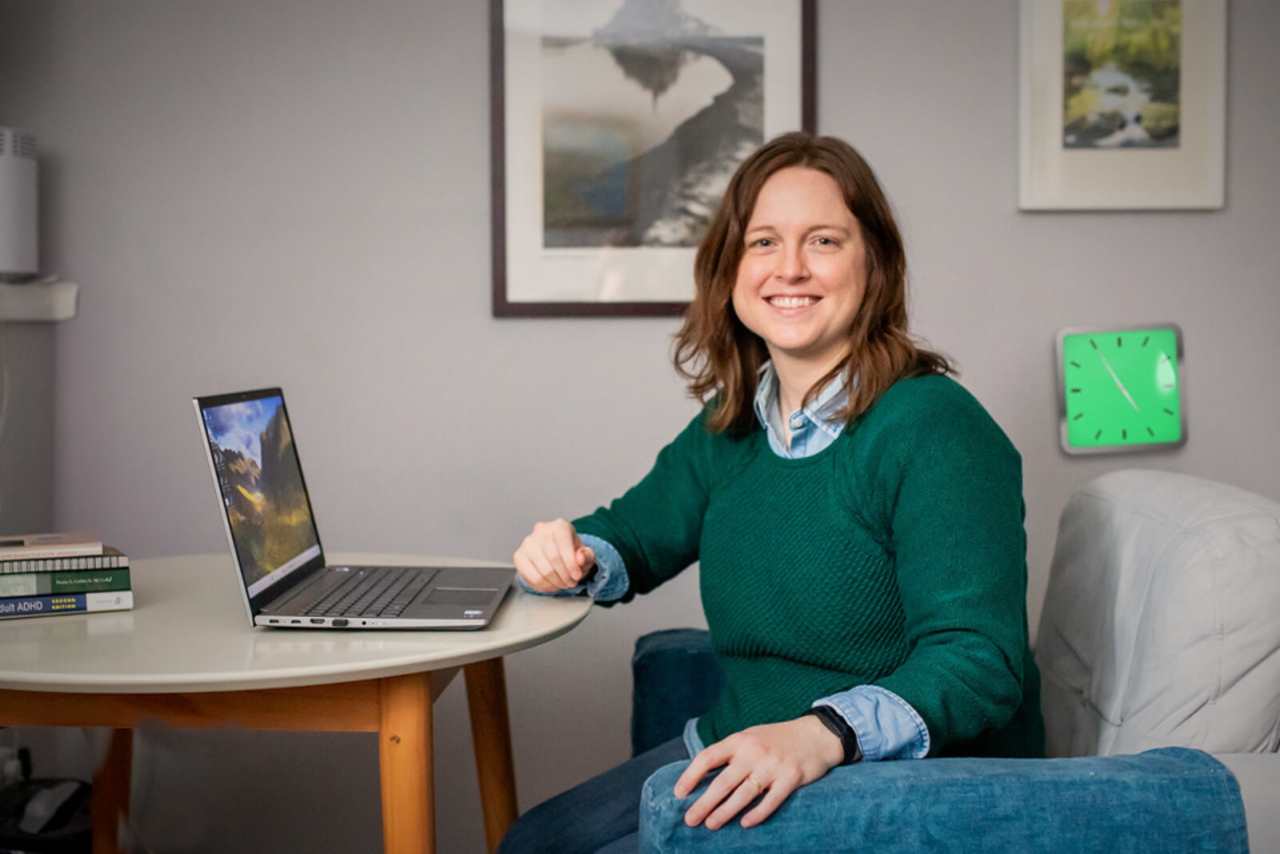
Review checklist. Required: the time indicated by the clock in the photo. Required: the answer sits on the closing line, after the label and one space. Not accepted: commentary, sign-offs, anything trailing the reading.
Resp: 4:55
